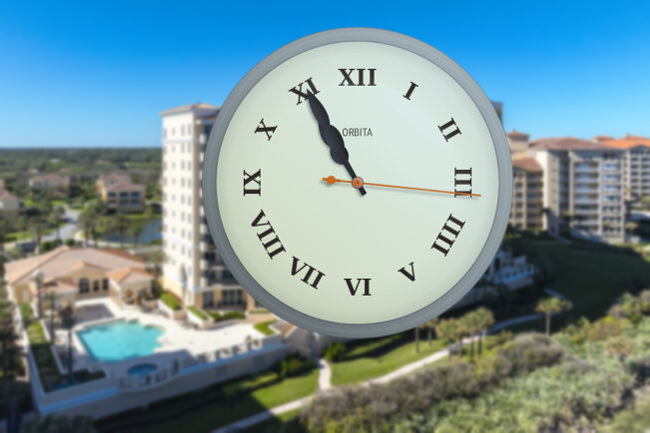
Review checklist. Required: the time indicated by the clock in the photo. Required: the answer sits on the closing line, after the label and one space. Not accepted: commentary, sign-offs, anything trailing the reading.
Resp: 10:55:16
